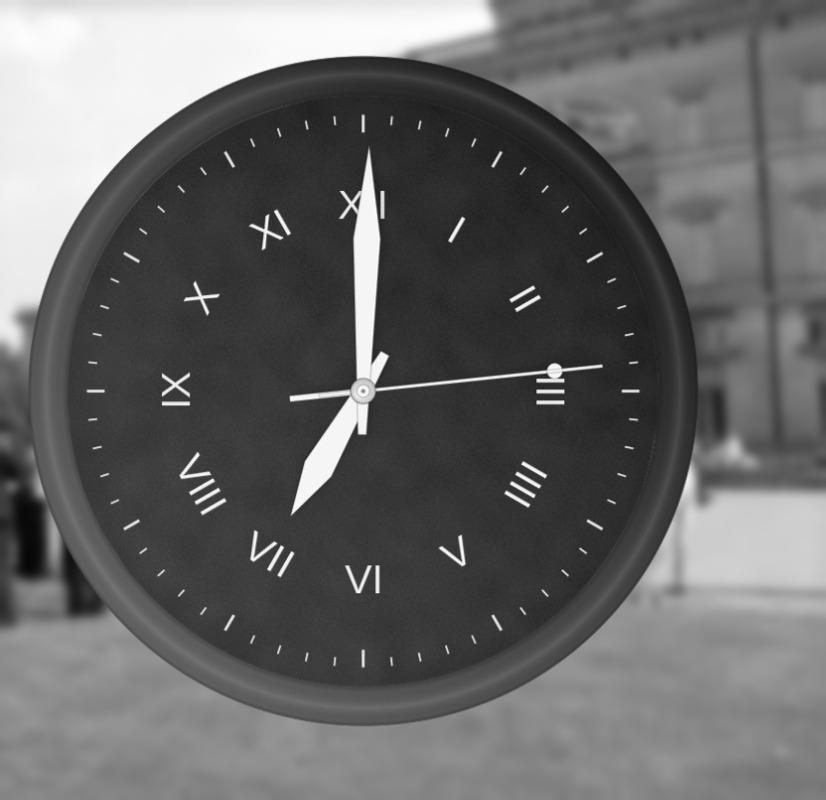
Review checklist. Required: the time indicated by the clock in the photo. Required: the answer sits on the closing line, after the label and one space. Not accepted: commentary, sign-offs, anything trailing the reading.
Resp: 7:00:14
